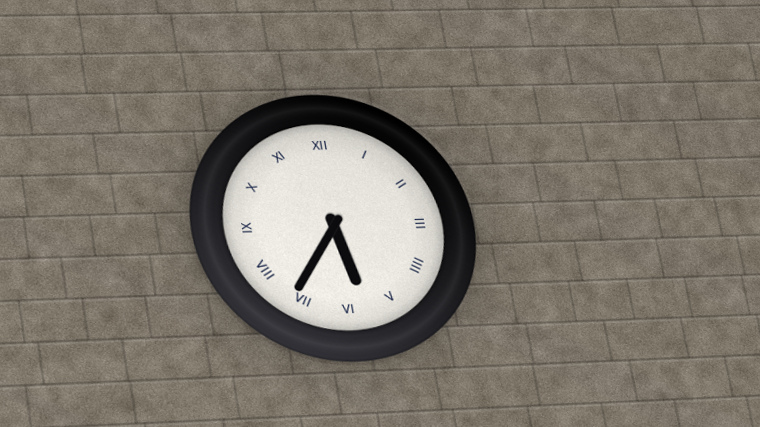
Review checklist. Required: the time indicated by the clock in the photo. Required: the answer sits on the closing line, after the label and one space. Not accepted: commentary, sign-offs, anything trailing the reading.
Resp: 5:36
